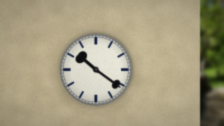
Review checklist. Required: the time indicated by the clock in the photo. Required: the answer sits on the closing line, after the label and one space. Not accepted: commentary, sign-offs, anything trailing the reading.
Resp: 10:21
